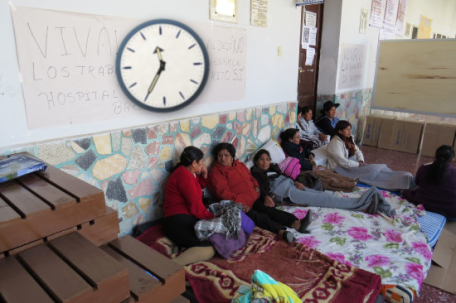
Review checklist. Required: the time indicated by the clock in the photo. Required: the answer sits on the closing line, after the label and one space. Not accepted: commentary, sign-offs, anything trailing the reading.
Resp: 11:35
